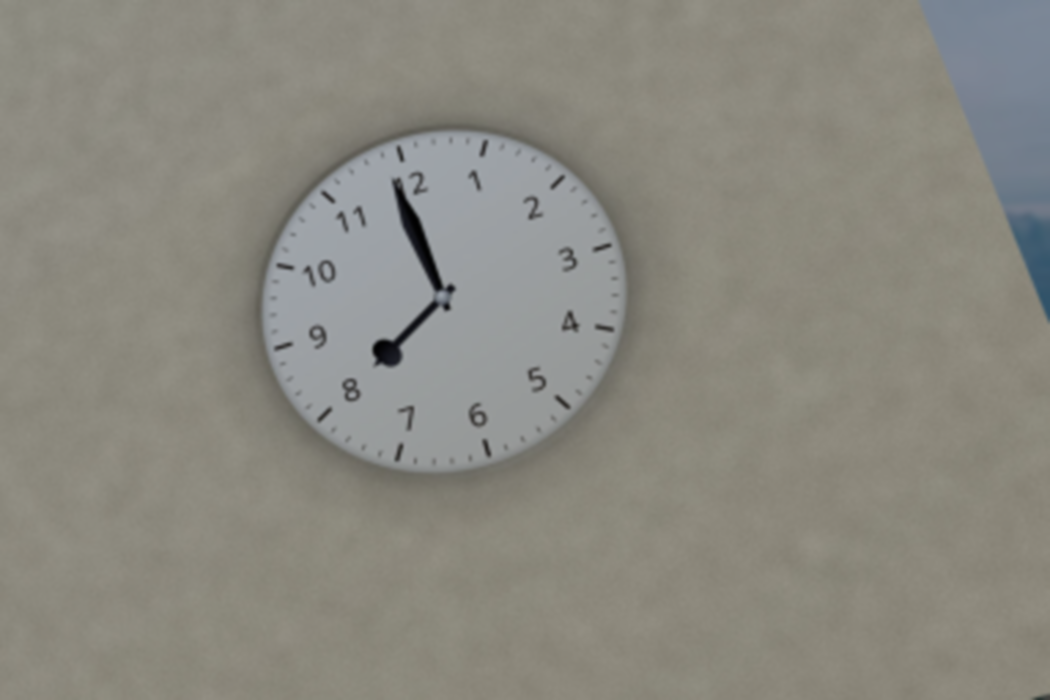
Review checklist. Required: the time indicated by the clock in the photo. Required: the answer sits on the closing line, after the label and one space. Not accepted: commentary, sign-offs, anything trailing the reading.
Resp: 7:59
